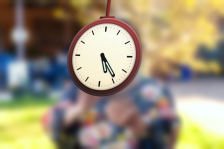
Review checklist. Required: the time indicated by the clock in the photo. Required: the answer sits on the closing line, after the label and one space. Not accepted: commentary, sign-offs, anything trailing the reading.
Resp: 5:24
